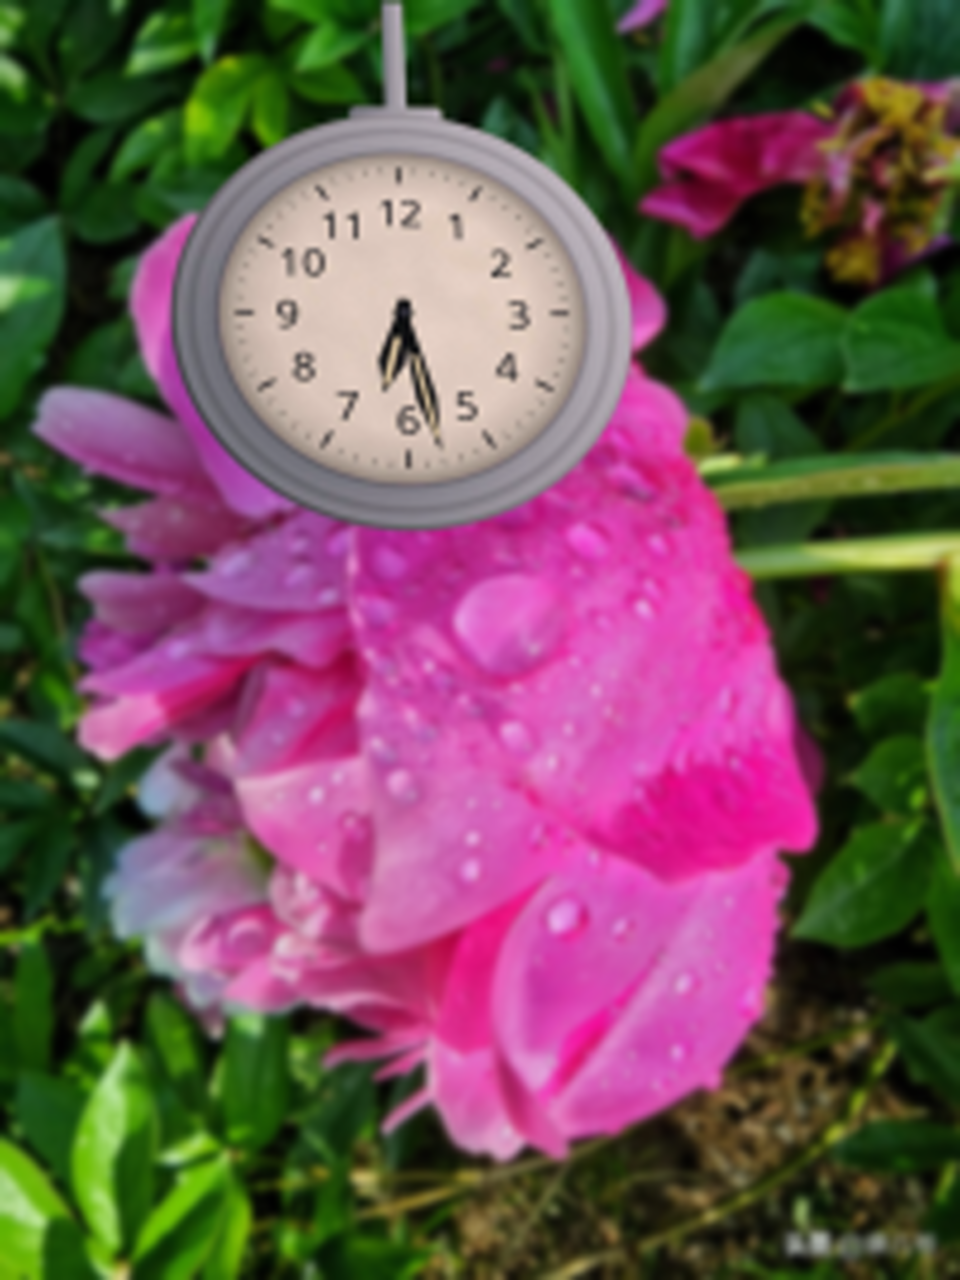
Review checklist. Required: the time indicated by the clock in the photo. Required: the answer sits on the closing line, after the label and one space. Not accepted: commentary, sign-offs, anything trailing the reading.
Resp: 6:28
